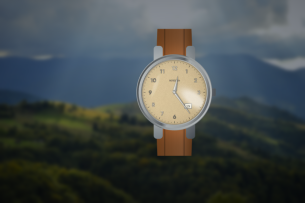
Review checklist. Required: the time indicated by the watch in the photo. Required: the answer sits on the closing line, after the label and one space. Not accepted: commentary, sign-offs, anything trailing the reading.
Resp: 12:24
